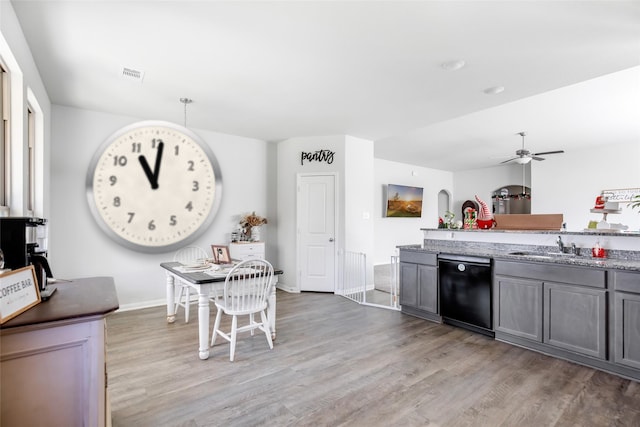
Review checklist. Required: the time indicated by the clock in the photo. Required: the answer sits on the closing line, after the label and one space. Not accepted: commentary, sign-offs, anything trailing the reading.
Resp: 11:01
